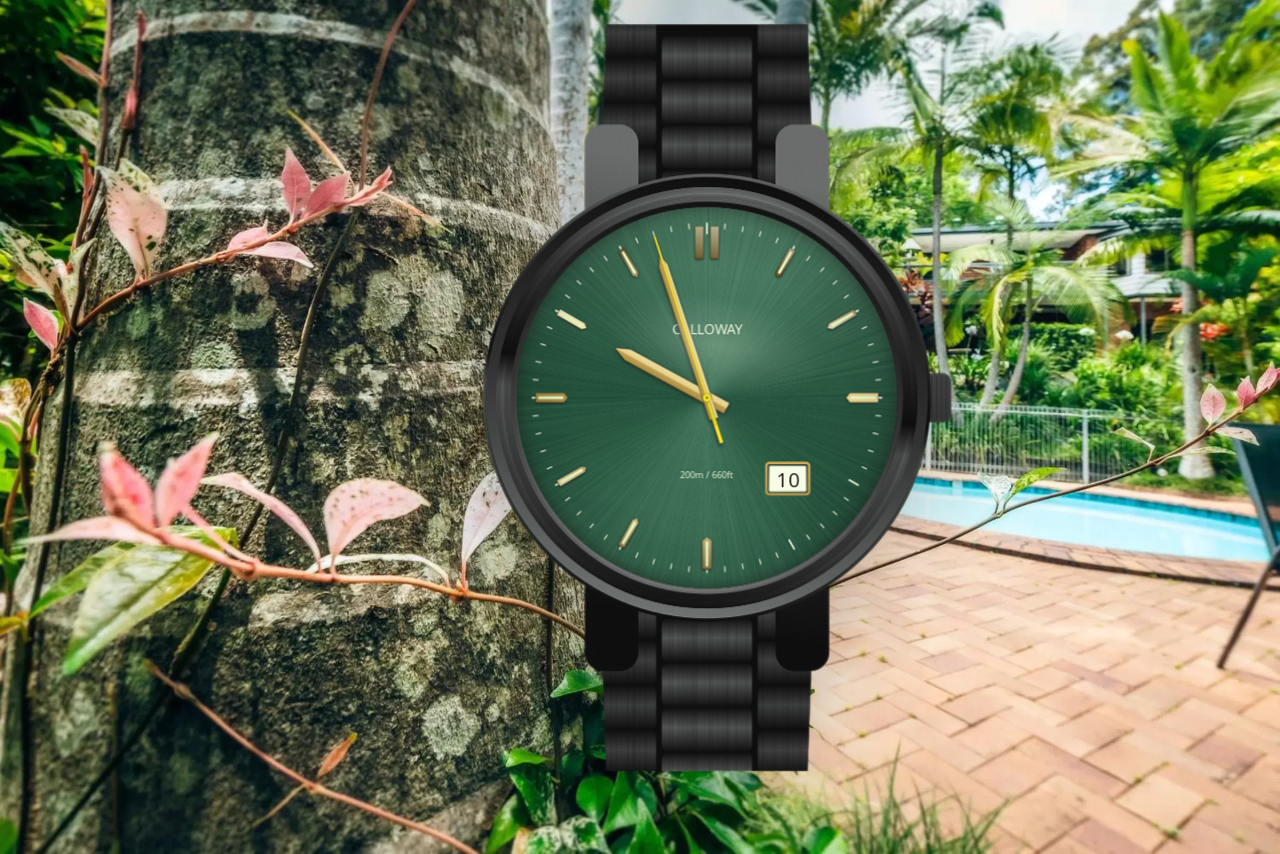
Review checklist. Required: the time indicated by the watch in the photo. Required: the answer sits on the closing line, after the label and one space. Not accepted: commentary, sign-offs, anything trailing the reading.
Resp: 9:56:57
